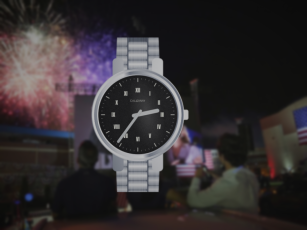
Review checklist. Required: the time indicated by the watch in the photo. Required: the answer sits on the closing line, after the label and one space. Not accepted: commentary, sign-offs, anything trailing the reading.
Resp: 2:36
